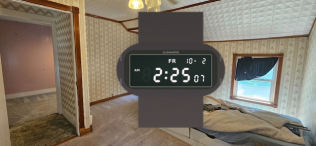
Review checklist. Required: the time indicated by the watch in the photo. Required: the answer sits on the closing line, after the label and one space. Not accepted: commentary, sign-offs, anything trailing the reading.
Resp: 2:25:07
